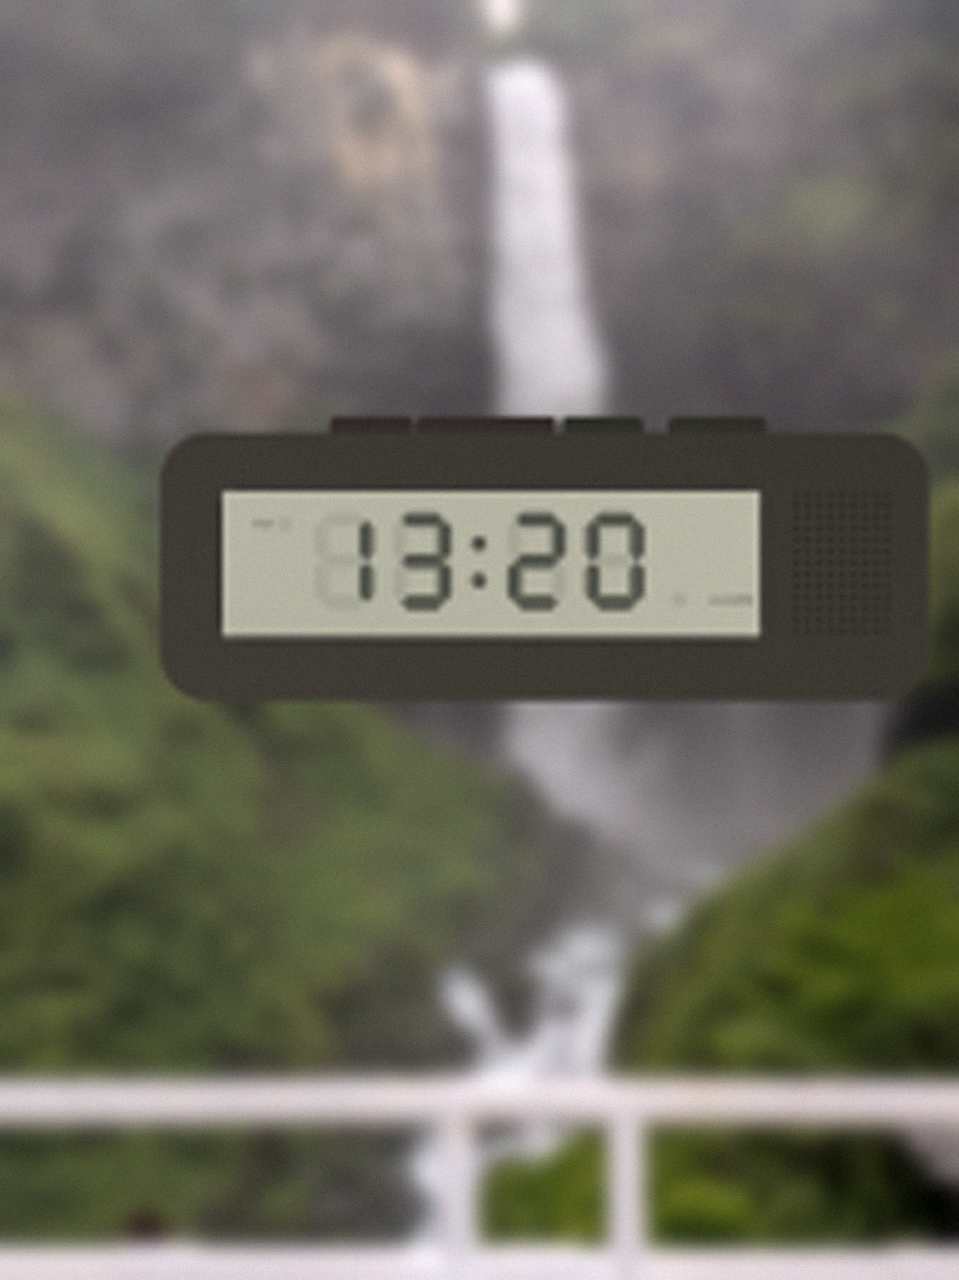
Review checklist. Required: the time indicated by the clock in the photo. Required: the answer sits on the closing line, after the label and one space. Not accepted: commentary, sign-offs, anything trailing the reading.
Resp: 13:20
